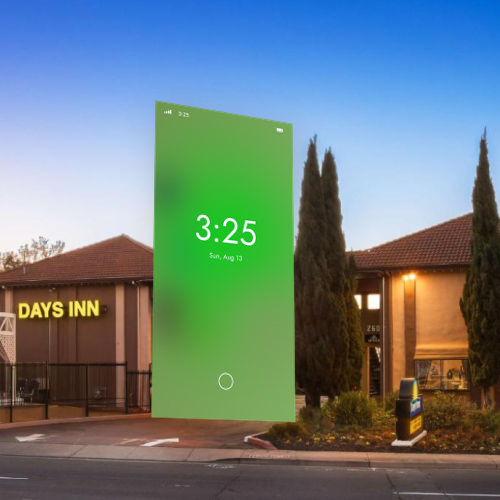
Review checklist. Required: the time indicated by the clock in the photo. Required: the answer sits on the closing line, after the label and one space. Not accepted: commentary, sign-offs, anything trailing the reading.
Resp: 3:25
